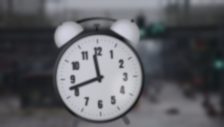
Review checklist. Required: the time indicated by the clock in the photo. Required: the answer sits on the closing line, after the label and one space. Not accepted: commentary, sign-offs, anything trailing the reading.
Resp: 11:42
